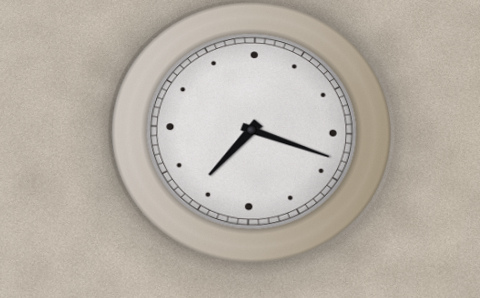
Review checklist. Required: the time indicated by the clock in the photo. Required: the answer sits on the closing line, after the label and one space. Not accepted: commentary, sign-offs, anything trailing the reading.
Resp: 7:18
